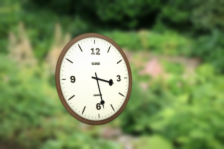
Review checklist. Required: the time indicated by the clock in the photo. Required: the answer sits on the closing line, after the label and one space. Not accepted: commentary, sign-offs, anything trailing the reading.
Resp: 3:28
